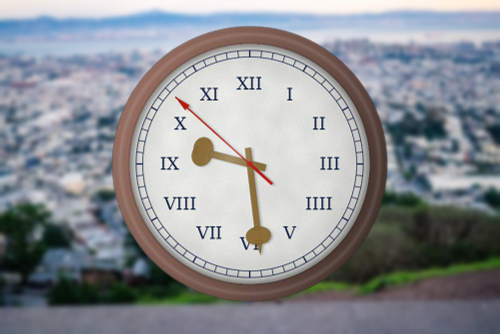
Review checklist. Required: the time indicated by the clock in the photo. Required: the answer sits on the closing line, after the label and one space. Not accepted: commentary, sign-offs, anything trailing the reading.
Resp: 9:28:52
